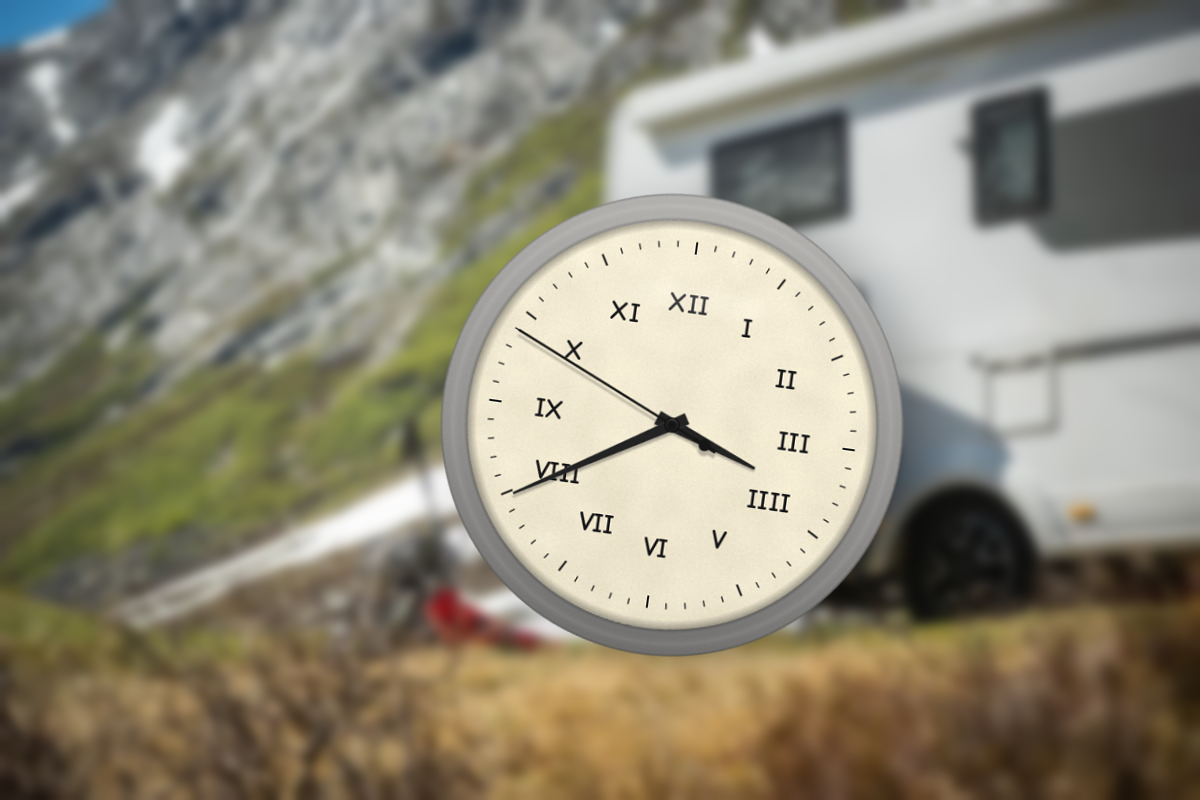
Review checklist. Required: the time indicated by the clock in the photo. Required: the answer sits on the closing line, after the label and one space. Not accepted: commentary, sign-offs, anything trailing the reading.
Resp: 3:39:49
